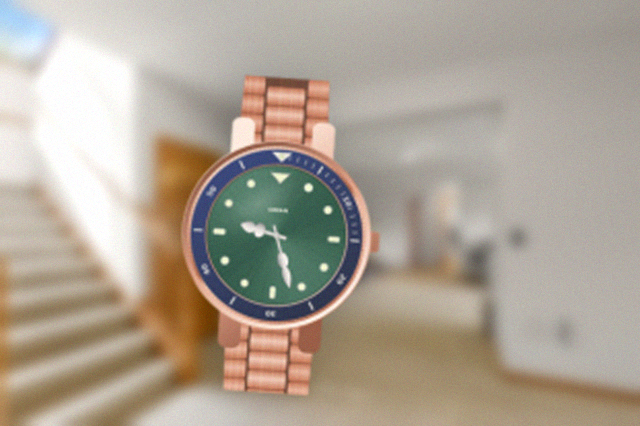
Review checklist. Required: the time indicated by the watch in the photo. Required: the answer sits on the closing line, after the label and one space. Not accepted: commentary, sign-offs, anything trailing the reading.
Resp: 9:27
